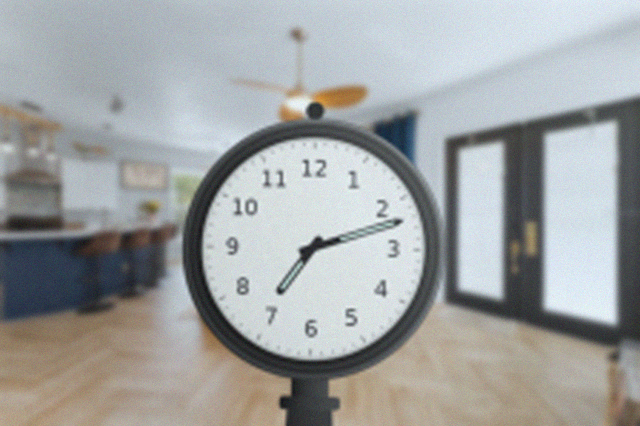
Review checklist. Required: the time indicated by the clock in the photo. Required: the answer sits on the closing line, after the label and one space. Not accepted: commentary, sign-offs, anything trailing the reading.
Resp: 7:12
